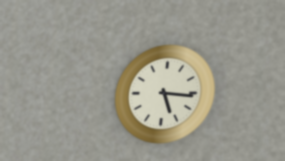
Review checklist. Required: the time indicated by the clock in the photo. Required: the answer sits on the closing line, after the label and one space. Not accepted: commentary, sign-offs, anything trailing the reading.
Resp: 5:16
